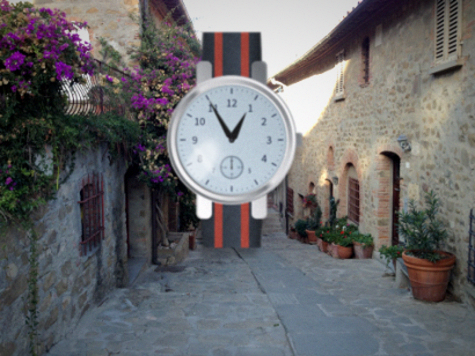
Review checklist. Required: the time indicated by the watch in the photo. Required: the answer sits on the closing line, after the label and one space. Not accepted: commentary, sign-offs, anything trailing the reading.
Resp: 12:55
